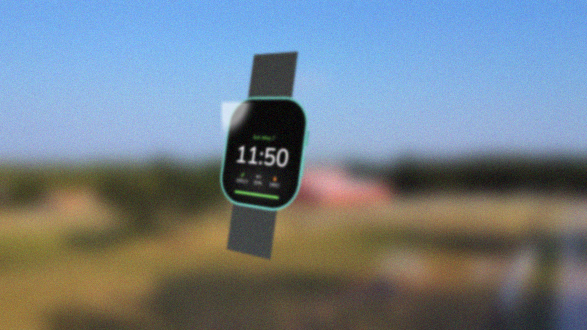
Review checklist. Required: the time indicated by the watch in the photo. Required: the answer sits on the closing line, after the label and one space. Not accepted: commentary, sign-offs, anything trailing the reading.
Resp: 11:50
